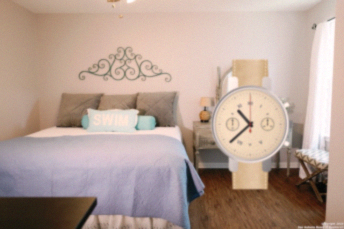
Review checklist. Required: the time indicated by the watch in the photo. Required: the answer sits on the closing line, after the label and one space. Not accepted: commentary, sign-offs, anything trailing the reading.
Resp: 10:38
